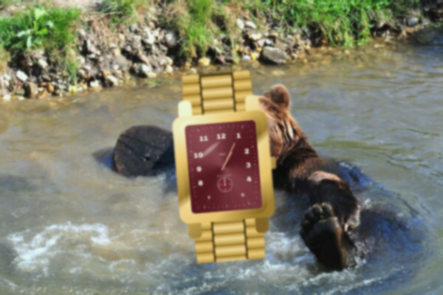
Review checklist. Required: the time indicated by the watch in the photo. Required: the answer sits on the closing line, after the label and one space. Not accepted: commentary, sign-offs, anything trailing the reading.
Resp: 1:05
